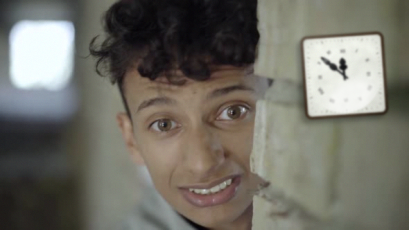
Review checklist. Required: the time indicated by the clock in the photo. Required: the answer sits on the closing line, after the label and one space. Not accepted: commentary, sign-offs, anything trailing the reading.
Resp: 11:52
